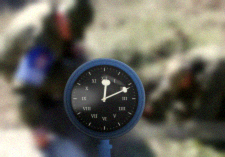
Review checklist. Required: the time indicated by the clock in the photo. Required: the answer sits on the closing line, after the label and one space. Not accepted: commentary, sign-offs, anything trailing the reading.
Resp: 12:11
